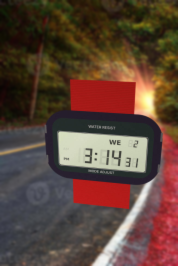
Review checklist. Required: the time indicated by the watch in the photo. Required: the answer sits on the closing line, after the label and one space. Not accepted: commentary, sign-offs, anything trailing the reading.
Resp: 3:14:31
